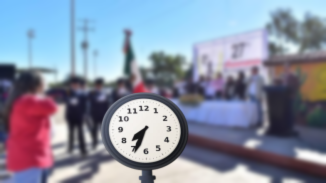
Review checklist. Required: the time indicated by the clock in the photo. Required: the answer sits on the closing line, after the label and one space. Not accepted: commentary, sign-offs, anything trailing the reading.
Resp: 7:34
